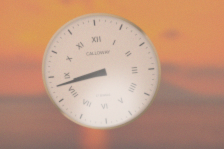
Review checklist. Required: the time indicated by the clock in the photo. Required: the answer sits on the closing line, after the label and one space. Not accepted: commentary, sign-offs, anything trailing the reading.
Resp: 8:43
